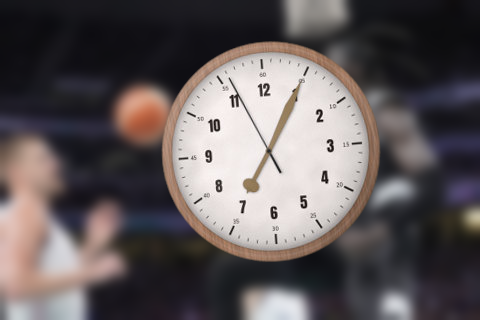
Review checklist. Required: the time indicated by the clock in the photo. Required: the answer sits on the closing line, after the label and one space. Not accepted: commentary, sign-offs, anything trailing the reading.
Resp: 7:04:56
